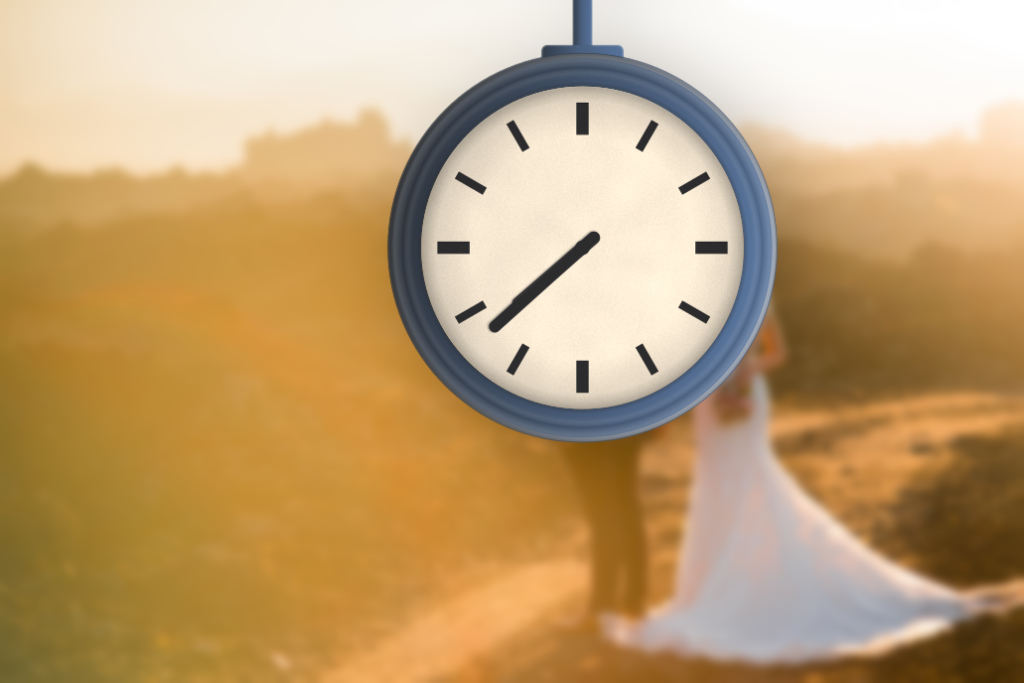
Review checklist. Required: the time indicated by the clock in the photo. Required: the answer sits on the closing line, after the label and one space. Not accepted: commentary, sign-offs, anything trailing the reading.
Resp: 7:38
